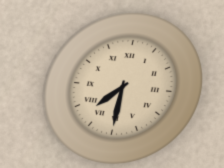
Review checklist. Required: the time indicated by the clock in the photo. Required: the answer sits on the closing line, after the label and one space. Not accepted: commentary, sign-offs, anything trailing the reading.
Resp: 7:30
